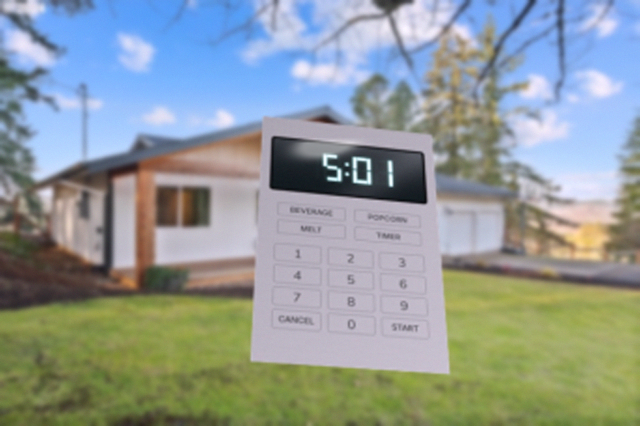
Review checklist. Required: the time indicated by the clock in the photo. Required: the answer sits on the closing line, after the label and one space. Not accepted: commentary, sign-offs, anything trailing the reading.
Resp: 5:01
